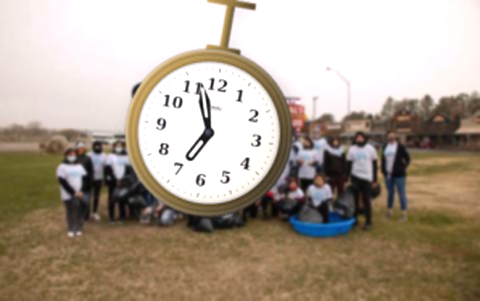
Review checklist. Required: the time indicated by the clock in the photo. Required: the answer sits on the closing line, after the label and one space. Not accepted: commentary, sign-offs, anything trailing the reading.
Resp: 6:57
